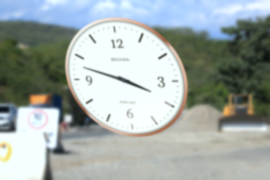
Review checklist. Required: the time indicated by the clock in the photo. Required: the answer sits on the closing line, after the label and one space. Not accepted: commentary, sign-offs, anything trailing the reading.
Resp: 3:48
